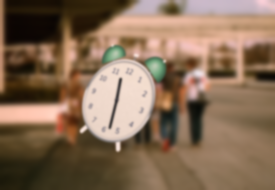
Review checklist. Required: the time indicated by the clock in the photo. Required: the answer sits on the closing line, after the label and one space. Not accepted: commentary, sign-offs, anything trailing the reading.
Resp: 11:28
